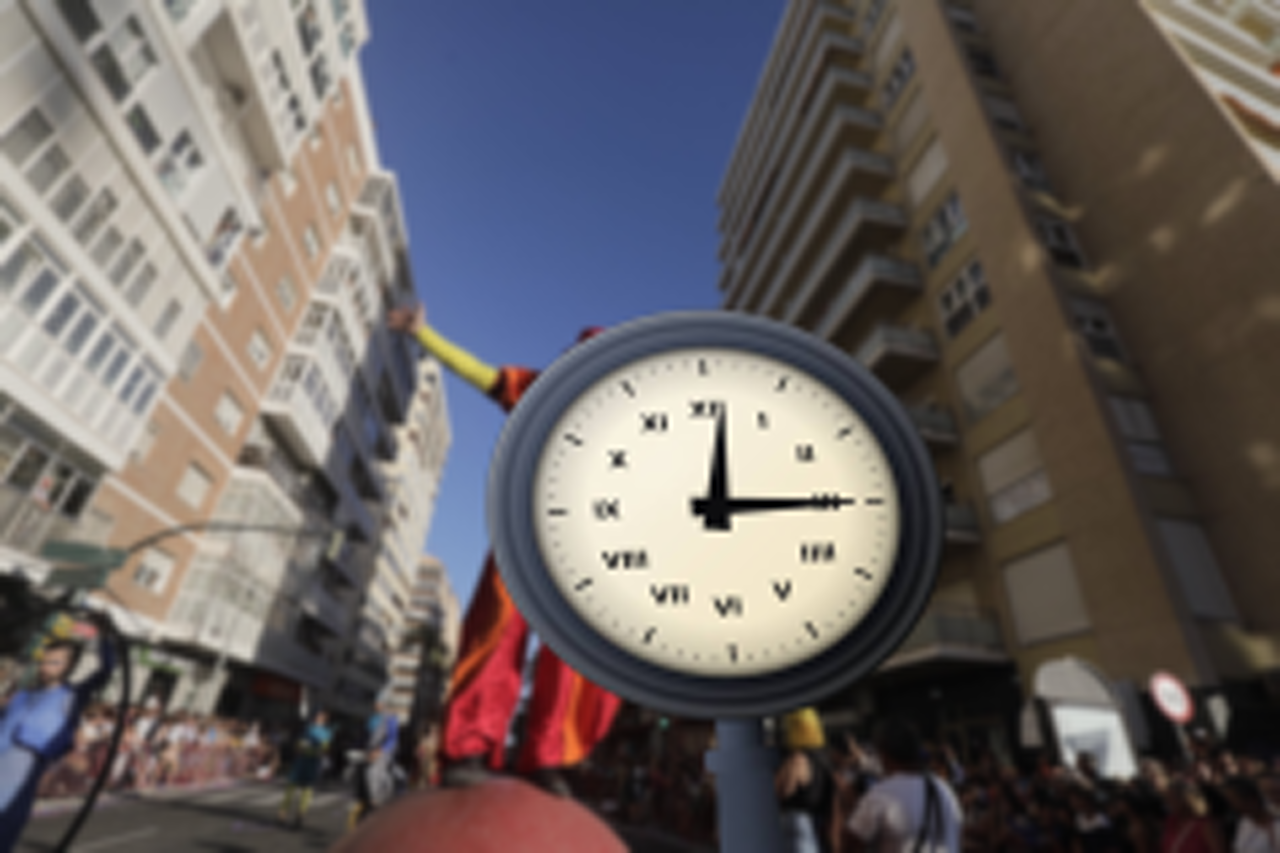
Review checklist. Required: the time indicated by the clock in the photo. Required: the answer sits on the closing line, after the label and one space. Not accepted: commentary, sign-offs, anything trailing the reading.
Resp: 12:15
